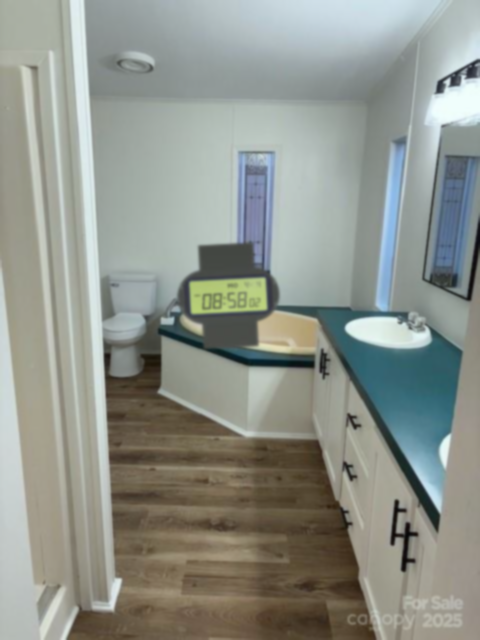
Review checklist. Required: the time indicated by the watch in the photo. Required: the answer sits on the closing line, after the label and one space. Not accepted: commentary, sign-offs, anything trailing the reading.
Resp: 8:58
